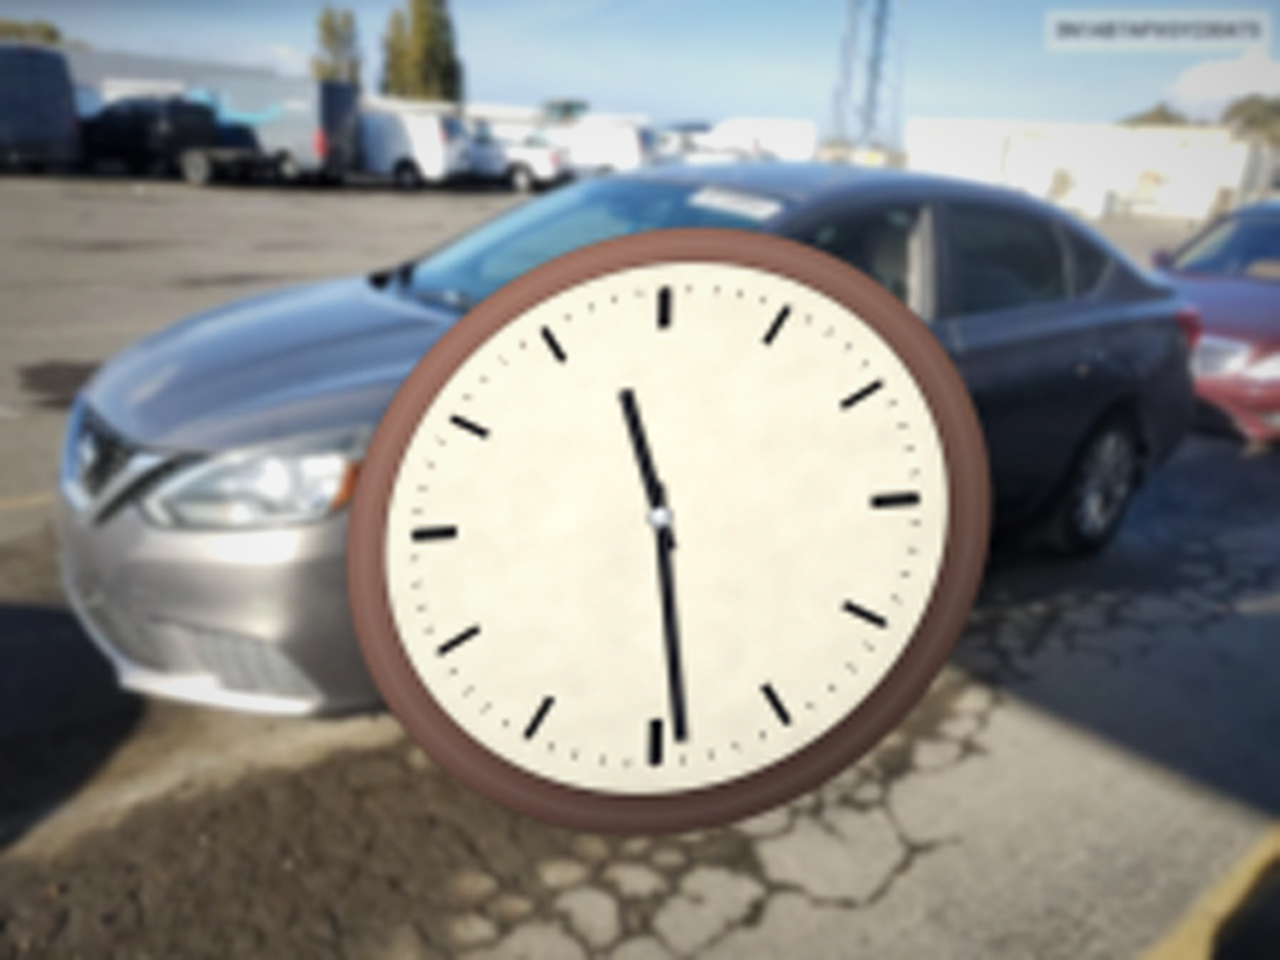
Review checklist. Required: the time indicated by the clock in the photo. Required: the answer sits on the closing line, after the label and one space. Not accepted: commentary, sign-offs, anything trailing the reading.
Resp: 11:29
